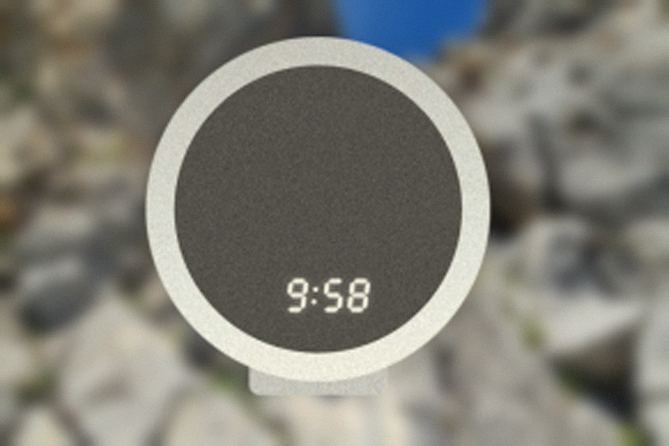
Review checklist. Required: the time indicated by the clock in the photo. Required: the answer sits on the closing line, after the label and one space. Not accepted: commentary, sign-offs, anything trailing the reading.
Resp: 9:58
